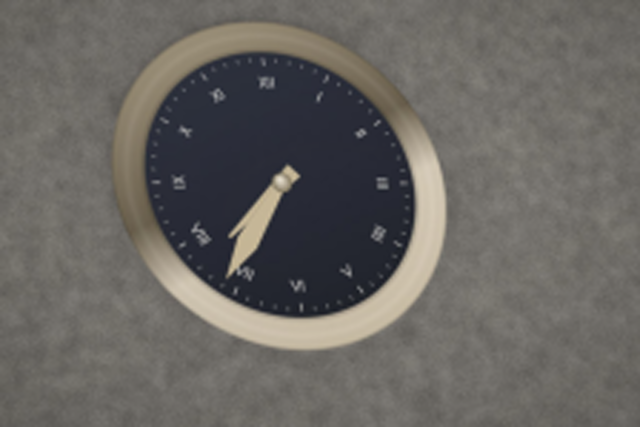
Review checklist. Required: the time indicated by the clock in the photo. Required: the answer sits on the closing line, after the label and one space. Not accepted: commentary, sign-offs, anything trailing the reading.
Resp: 7:36
